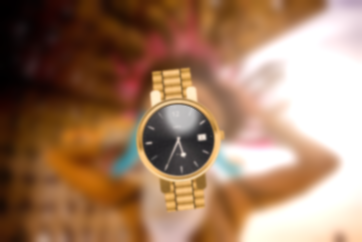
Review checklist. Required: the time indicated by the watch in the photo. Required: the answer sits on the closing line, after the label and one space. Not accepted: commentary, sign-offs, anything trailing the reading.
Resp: 5:35
